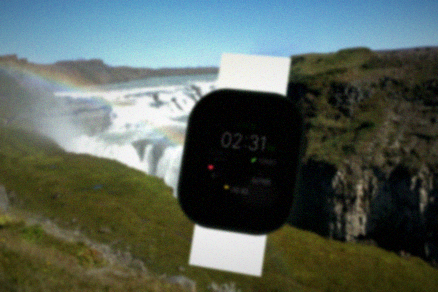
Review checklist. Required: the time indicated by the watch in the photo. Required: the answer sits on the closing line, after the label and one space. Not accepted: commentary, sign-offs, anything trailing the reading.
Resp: 2:31
